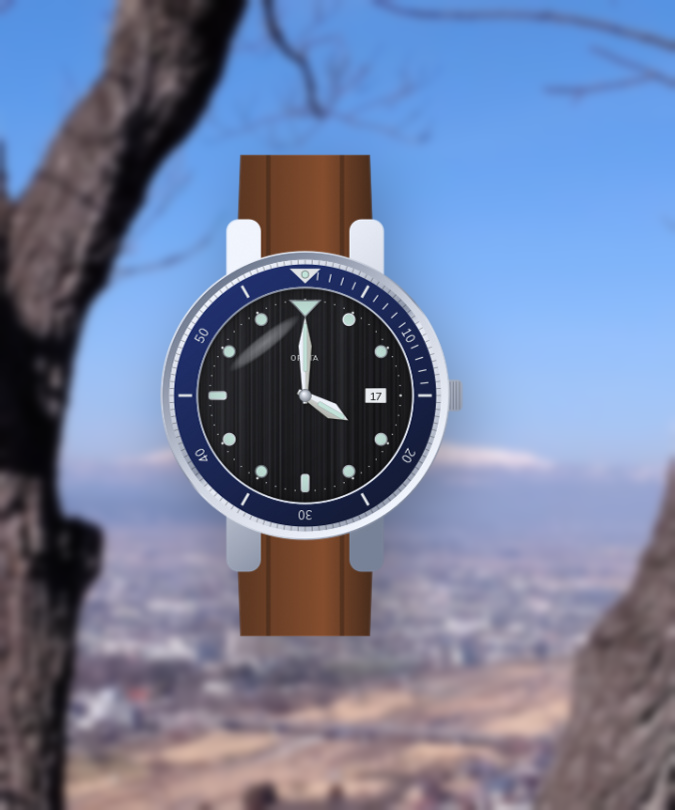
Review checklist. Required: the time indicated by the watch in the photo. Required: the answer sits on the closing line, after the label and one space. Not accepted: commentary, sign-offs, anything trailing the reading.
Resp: 4:00
